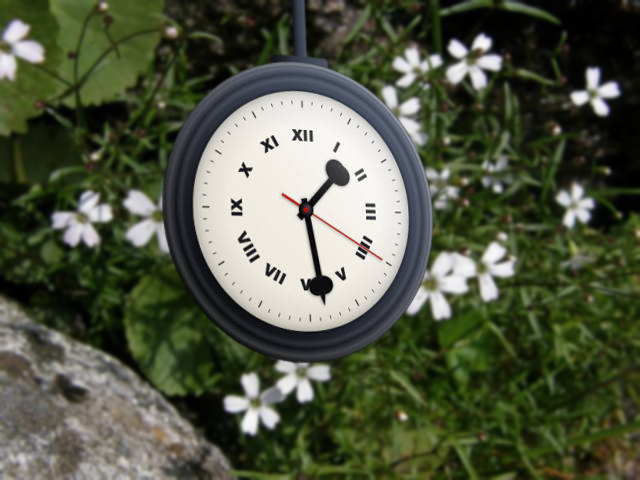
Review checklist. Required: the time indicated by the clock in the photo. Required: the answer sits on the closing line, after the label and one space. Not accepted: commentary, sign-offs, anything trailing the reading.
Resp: 1:28:20
